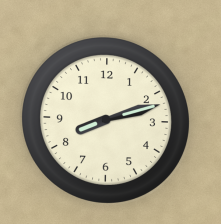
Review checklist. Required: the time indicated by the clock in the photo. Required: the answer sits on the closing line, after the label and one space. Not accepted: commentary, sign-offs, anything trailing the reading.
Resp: 8:12
